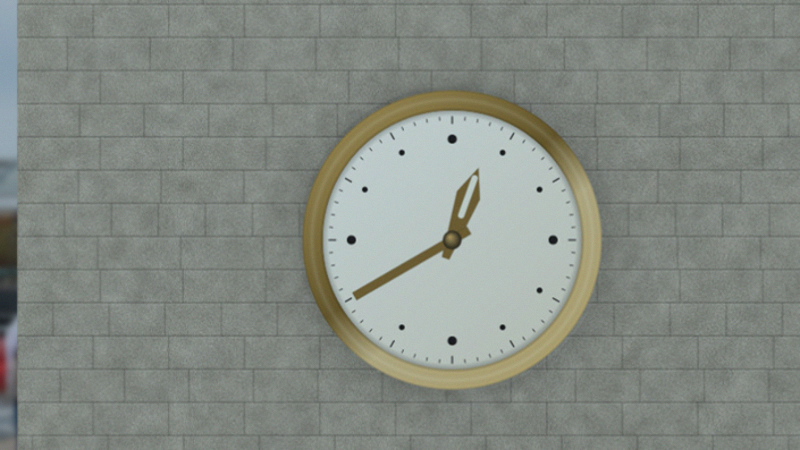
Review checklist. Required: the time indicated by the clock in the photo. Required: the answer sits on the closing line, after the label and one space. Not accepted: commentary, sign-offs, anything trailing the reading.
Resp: 12:40
